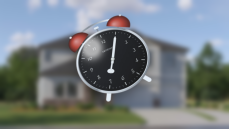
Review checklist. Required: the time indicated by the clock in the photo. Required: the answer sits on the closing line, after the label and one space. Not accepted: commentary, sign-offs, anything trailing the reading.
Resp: 7:05
